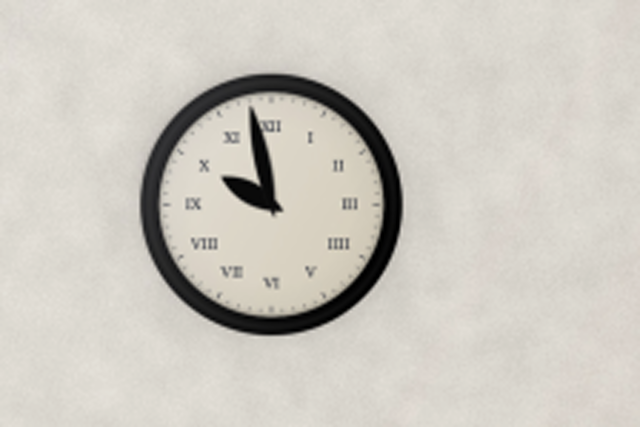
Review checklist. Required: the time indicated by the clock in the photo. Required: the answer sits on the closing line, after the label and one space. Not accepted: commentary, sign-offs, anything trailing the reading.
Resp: 9:58
